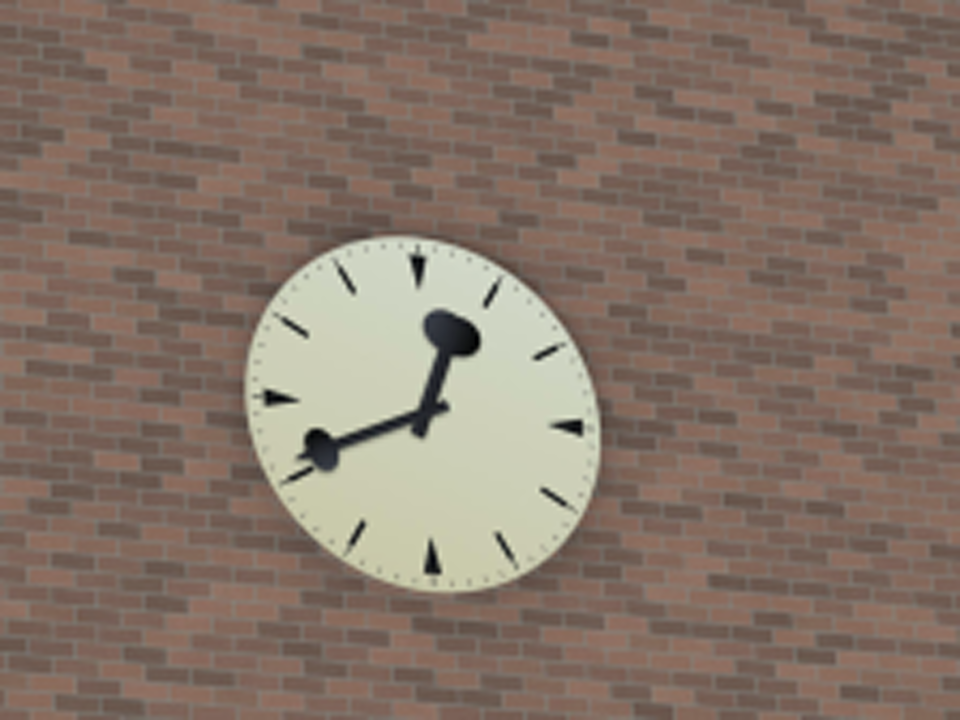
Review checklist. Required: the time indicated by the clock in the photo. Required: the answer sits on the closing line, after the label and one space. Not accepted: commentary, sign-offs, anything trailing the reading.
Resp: 12:41
